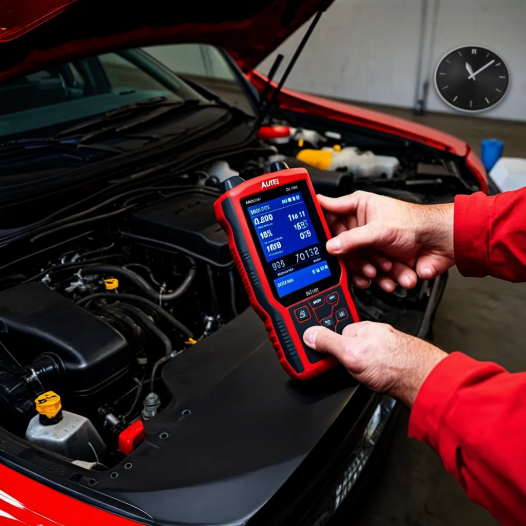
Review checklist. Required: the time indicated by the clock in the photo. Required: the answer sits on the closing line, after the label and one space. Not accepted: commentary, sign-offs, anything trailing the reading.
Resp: 11:08
